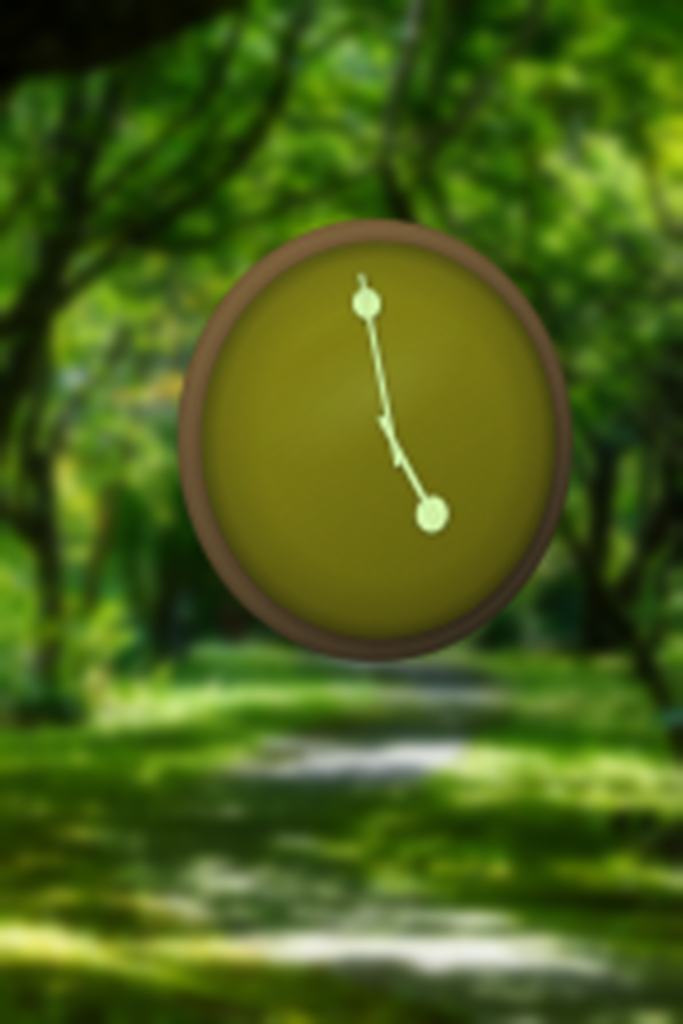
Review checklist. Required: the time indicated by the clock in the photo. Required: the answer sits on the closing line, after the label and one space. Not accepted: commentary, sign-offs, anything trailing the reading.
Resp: 4:58
